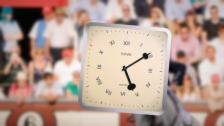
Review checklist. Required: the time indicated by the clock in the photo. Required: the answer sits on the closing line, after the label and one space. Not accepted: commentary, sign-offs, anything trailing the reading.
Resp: 5:09
